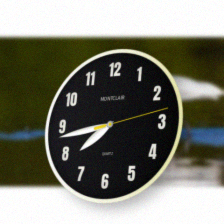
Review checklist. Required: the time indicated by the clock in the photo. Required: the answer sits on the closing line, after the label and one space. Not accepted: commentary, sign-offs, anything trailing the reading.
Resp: 7:43:13
